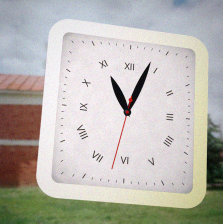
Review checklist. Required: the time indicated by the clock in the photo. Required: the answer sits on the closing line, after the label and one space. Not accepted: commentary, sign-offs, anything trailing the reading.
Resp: 11:03:32
